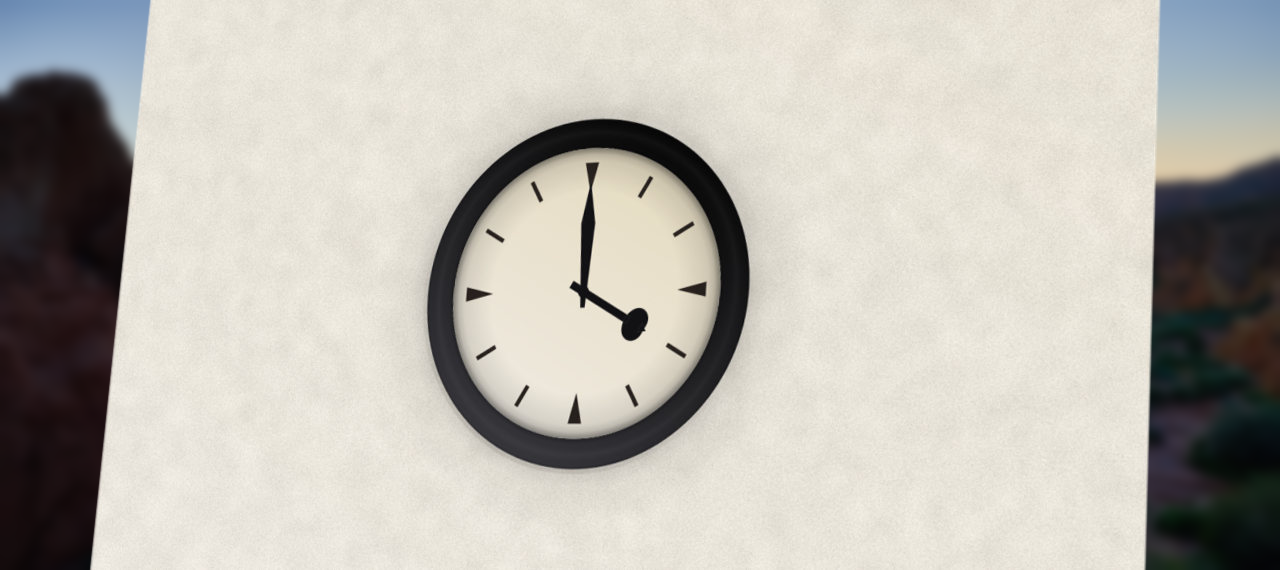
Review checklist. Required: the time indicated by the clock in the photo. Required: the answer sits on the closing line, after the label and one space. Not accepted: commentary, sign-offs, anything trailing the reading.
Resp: 4:00
